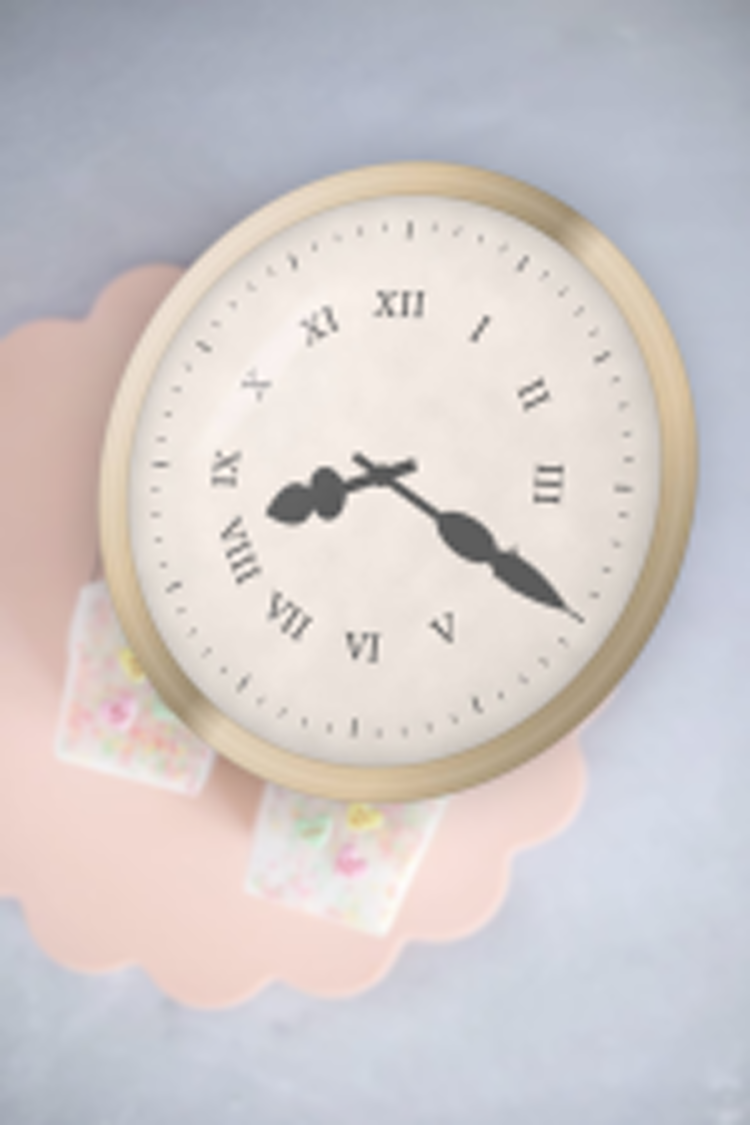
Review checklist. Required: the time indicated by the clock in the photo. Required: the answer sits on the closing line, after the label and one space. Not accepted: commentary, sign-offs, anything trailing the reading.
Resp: 8:20
